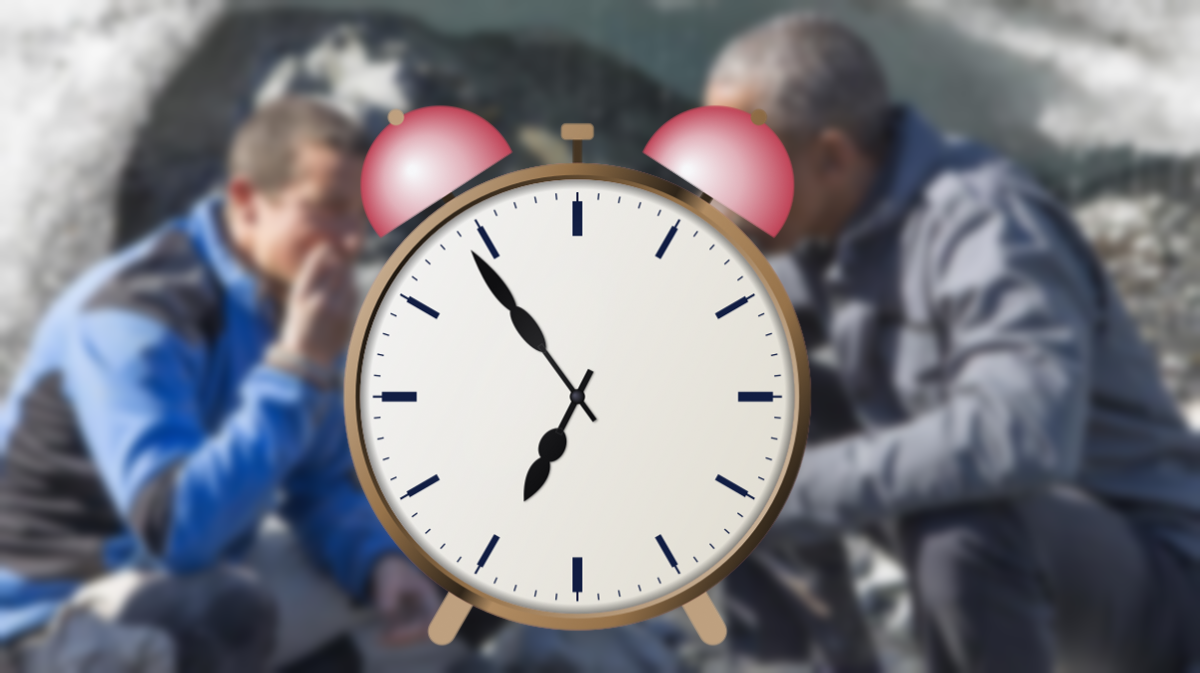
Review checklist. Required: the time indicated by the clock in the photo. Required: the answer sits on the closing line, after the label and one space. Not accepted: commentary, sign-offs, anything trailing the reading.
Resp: 6:54
